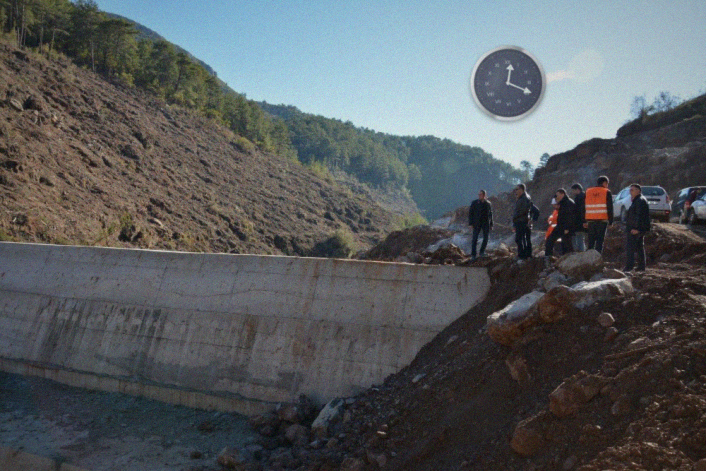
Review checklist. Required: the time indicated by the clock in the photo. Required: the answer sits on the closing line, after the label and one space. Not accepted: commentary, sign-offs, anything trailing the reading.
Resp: 12:19
